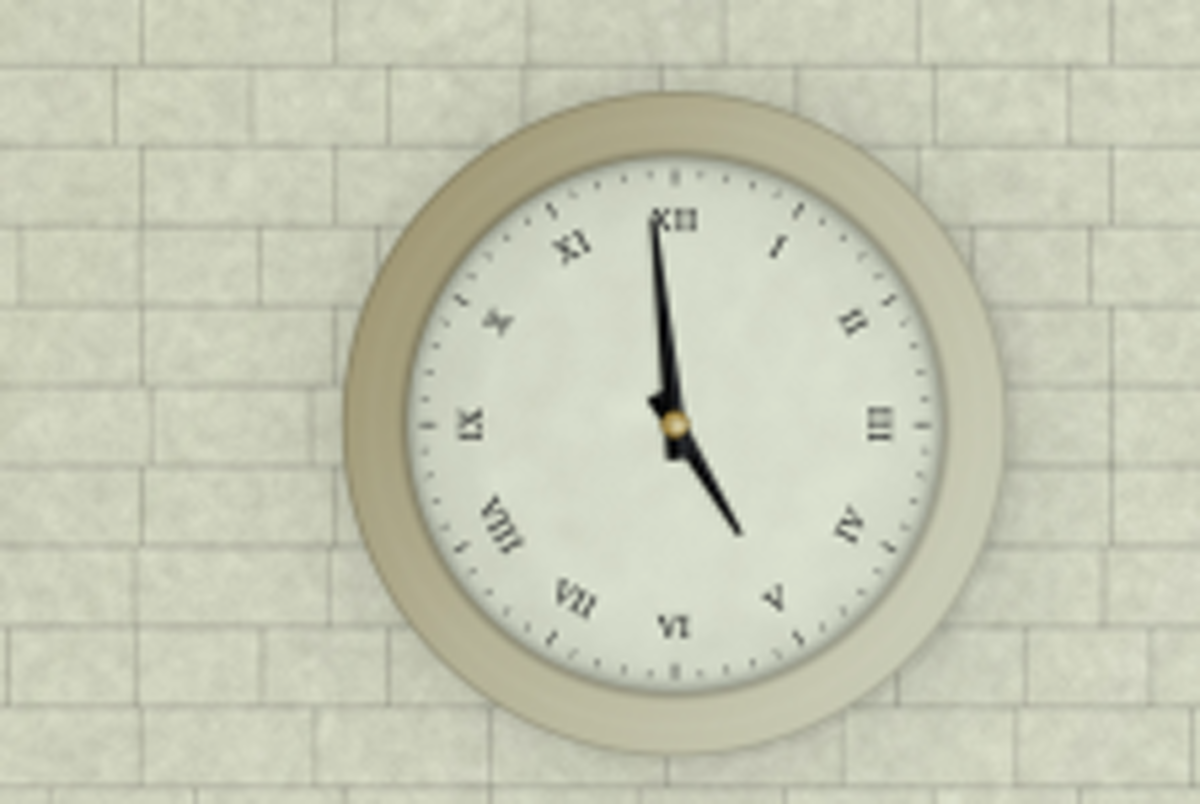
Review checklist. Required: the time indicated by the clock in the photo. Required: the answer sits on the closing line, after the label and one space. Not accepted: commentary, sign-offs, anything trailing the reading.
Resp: 4:59
